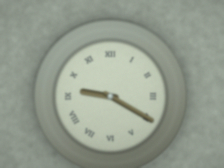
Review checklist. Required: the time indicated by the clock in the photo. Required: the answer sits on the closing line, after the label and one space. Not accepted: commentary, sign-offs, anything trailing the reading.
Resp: 9:20
